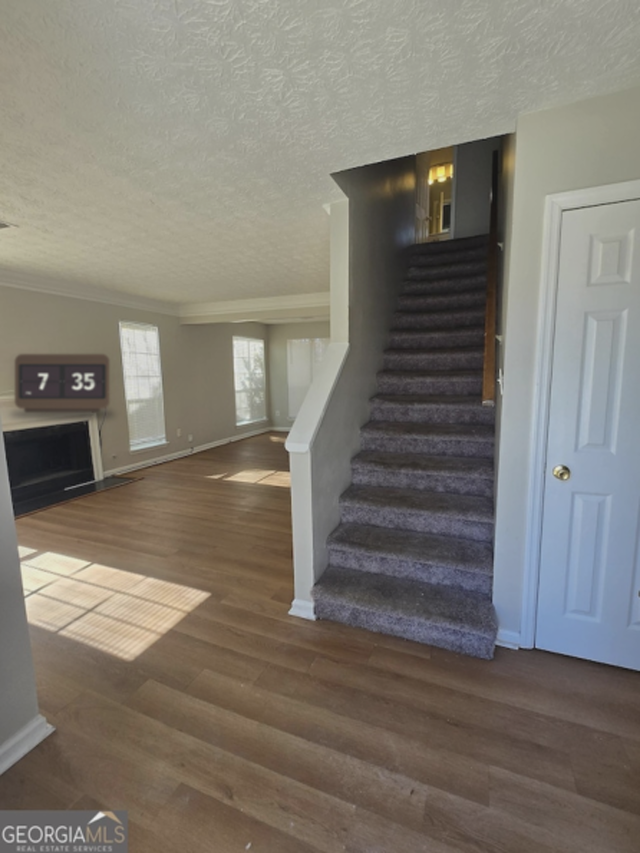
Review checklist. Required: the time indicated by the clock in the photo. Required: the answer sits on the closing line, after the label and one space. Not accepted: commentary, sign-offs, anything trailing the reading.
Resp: 7:35
